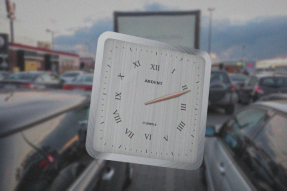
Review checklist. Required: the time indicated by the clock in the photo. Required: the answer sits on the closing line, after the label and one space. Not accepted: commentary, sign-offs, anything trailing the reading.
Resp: 2:11
